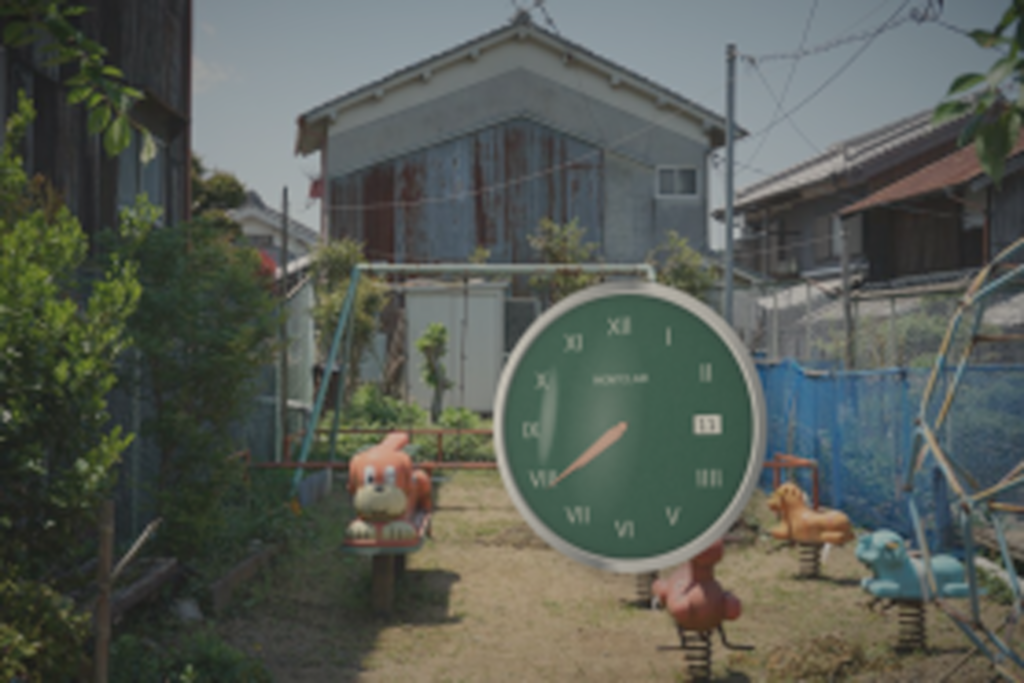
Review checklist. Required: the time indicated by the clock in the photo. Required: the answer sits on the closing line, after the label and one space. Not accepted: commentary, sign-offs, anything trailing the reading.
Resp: 7:39
